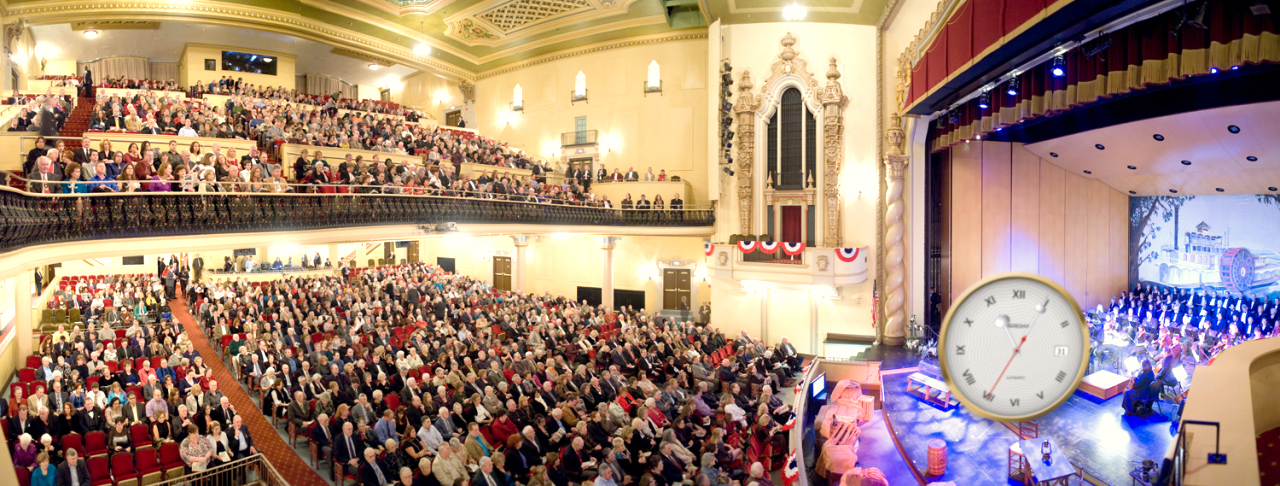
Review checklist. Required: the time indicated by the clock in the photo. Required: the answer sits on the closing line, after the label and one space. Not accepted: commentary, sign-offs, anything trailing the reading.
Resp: 11:04:35
